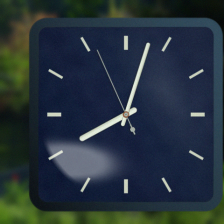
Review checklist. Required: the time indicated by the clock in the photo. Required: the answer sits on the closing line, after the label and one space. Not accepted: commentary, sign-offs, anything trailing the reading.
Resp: 8:02:56
